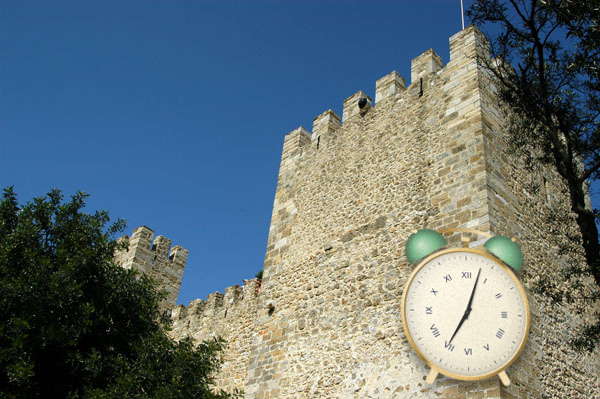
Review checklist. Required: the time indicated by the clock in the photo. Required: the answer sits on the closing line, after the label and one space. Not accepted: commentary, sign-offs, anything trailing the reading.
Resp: 7:03
